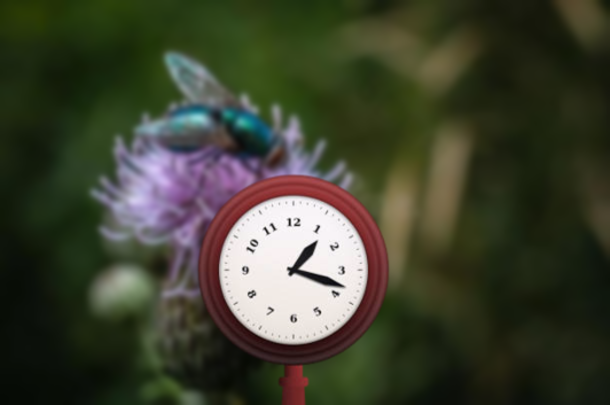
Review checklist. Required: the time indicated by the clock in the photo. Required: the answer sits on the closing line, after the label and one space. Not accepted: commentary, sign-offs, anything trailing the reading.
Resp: 1:18
